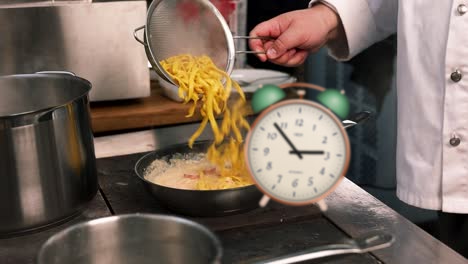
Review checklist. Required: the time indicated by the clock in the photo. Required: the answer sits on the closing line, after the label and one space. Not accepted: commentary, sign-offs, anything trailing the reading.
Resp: 2:53
